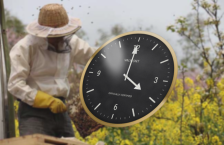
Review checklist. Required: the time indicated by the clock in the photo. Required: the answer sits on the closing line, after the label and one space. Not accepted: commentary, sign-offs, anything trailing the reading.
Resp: 4:00
